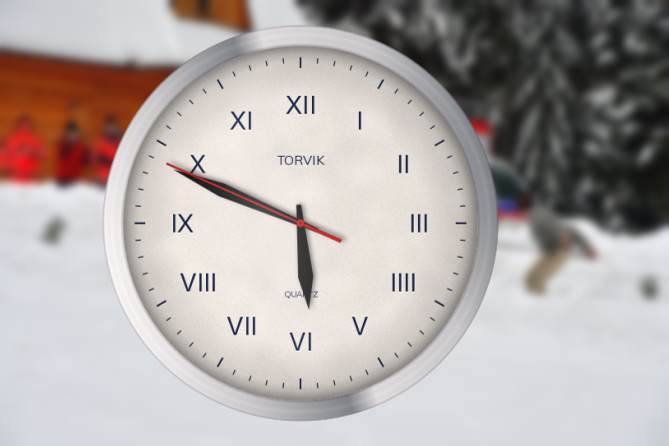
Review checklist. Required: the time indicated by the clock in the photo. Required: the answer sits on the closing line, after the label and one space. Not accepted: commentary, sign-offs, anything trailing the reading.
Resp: 5:48:49
